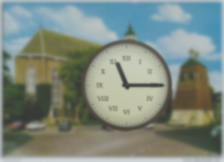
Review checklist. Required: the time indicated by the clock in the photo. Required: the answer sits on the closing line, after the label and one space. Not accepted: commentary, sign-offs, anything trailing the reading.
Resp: 11:15
